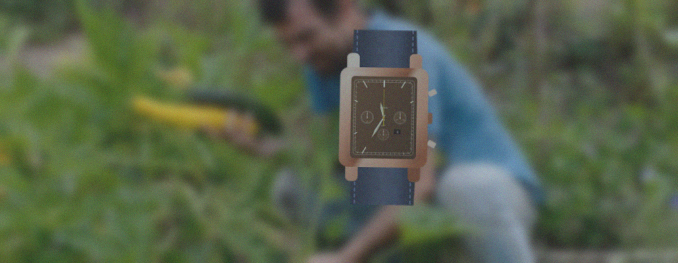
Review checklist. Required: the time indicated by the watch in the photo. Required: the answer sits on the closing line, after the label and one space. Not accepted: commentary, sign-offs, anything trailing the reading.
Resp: 11:35
